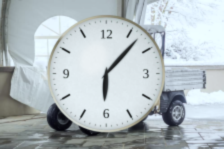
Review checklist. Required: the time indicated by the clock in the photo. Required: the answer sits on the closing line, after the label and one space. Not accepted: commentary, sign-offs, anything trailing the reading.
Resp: 6:07
